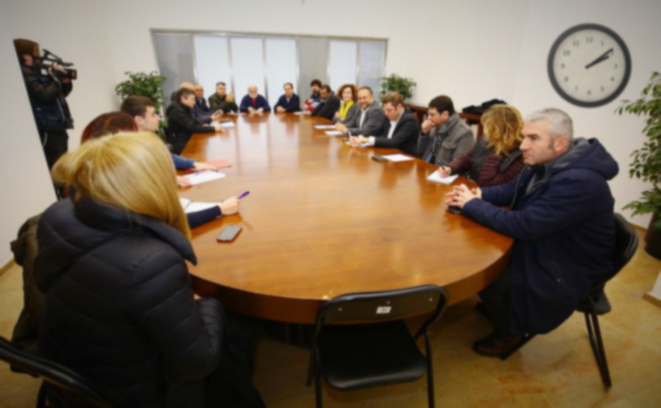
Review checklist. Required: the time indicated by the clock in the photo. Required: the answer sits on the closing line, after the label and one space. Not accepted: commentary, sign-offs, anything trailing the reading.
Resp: 2:09
